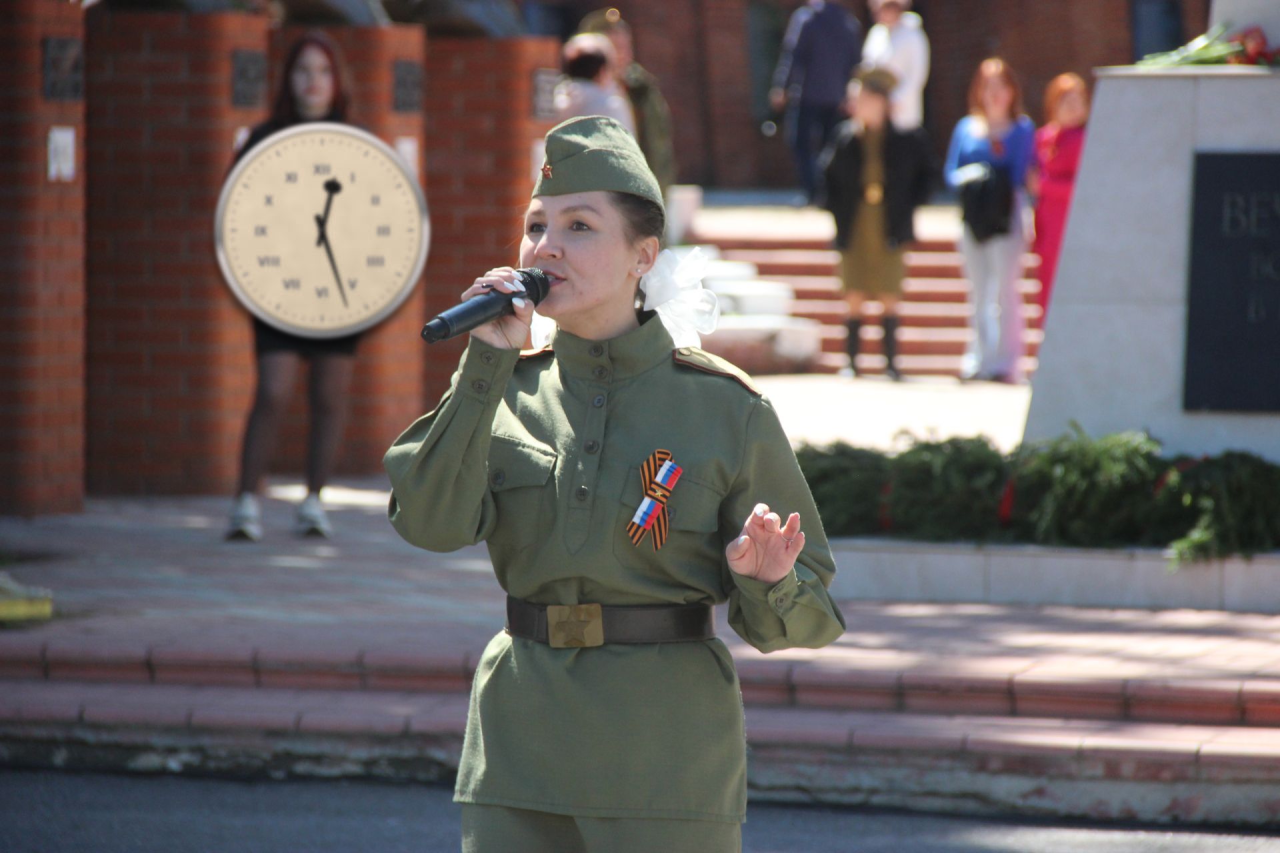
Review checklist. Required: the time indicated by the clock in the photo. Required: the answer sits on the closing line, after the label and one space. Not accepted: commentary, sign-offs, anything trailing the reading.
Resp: 12:27
